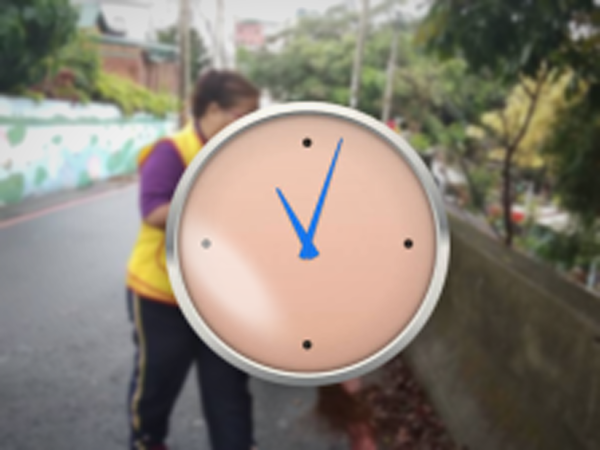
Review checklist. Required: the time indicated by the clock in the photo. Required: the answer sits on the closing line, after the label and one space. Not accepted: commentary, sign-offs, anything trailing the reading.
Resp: 11:03
